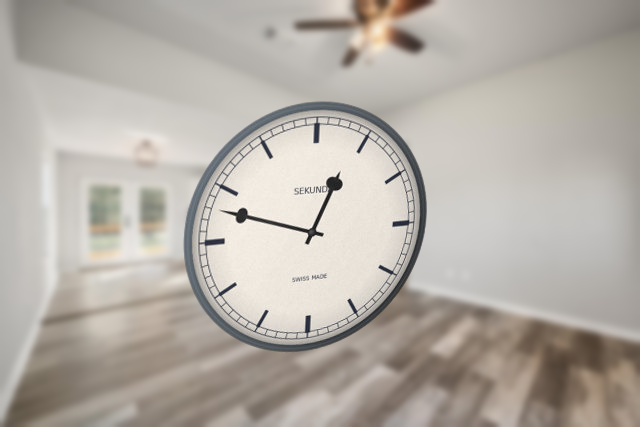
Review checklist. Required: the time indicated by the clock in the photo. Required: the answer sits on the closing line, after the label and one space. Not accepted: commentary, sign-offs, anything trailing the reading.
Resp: 12:48
